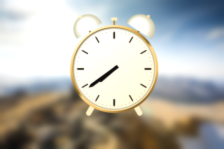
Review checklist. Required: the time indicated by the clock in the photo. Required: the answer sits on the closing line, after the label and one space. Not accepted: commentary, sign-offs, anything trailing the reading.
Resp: 7:39
